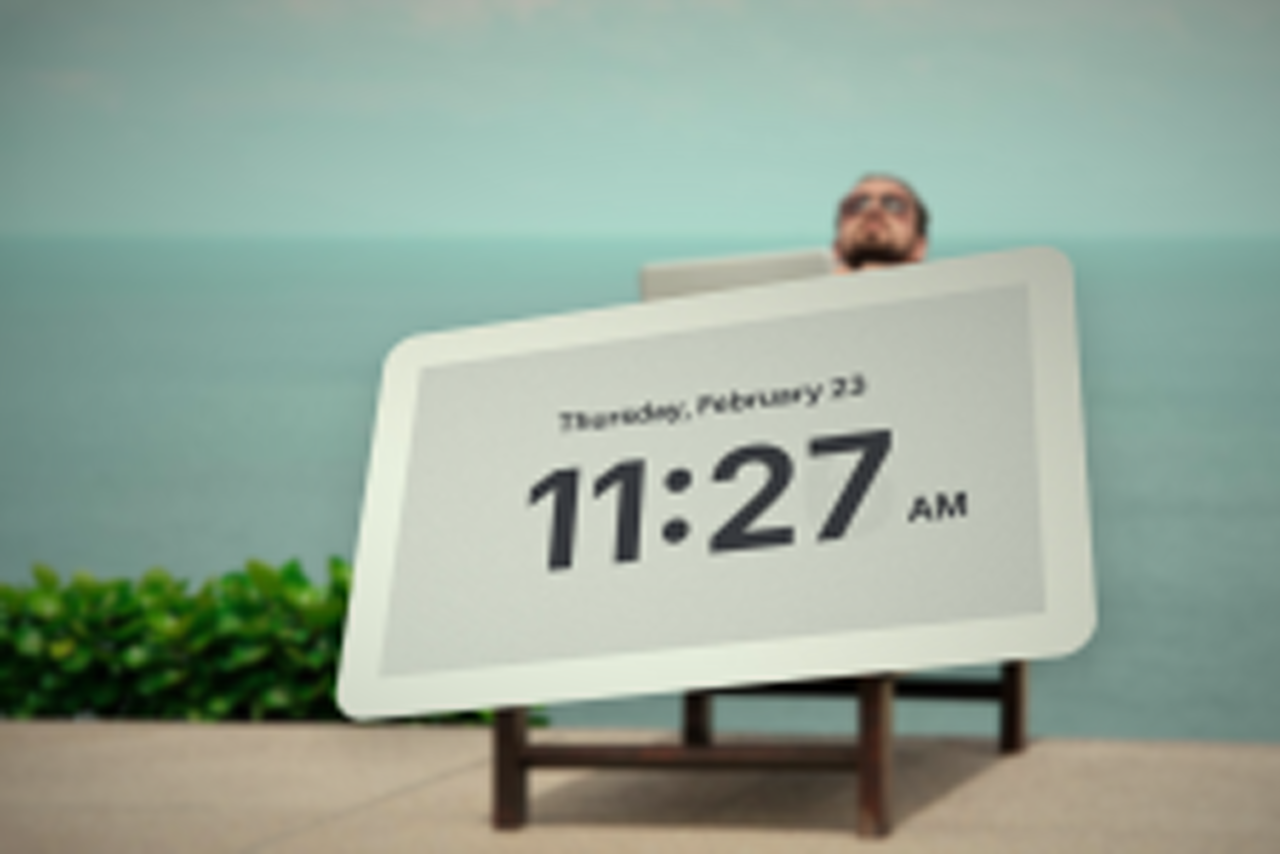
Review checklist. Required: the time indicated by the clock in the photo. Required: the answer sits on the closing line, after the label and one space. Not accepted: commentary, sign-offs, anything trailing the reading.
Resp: 11:27
